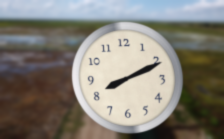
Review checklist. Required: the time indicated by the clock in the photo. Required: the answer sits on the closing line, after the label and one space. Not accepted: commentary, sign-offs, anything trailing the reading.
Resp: 8:11
